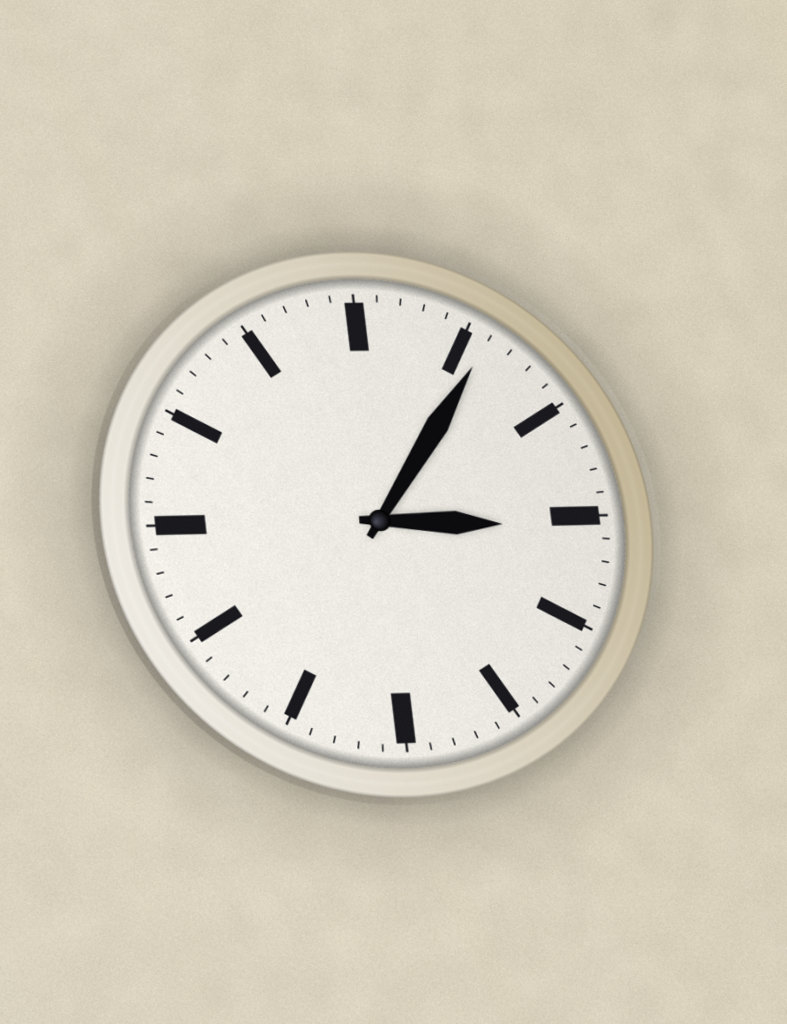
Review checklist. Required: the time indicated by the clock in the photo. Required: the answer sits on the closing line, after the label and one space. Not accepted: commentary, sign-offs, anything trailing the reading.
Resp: 3:06
